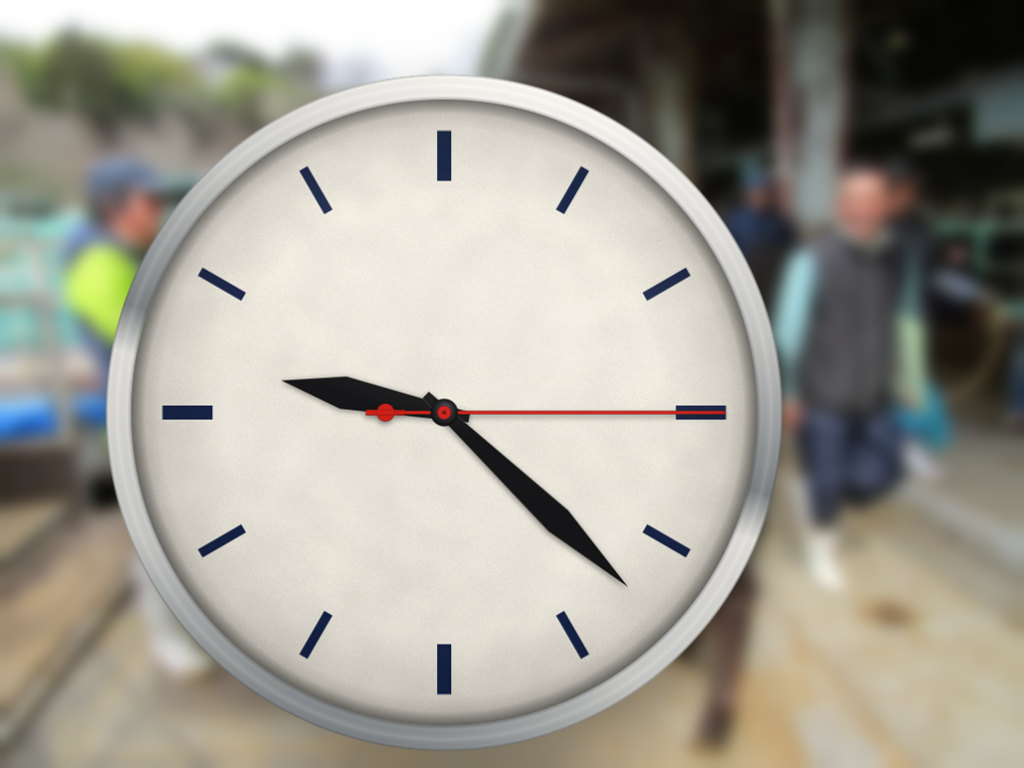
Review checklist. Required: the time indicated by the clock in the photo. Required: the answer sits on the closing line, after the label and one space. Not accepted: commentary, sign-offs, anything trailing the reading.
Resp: 9:22:15
